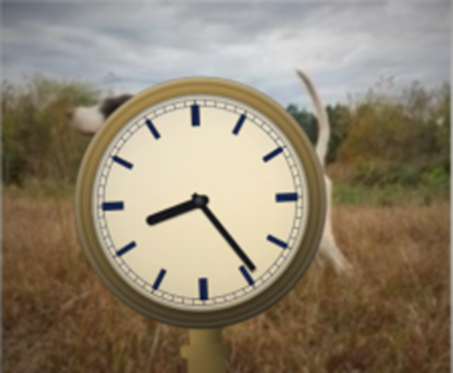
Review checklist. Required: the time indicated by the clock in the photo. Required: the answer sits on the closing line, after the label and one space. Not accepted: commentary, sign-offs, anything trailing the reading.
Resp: 8:24
